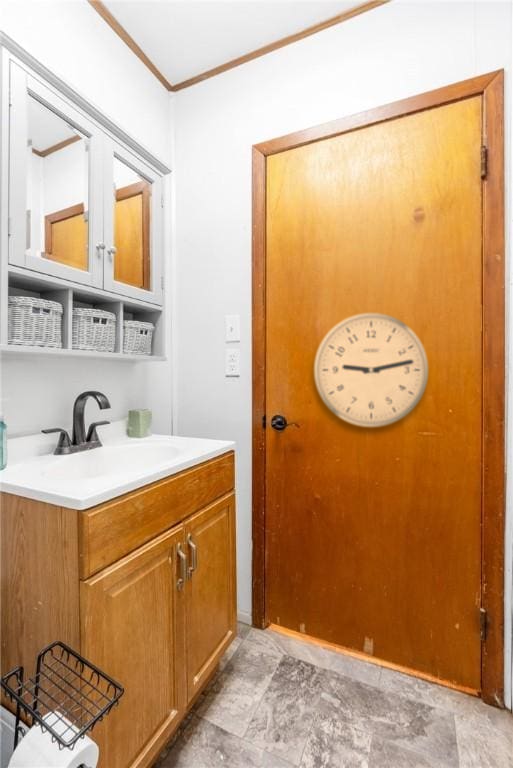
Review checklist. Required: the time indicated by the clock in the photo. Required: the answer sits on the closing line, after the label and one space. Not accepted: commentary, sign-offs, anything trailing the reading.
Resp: 9:13
